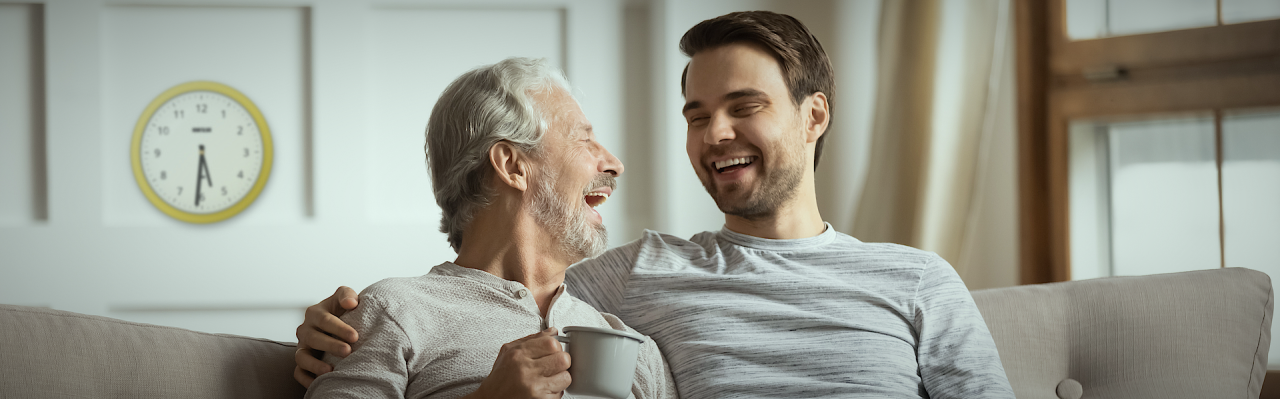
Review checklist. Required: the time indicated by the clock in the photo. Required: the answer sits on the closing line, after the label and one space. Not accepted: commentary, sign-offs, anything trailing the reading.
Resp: 5:31
